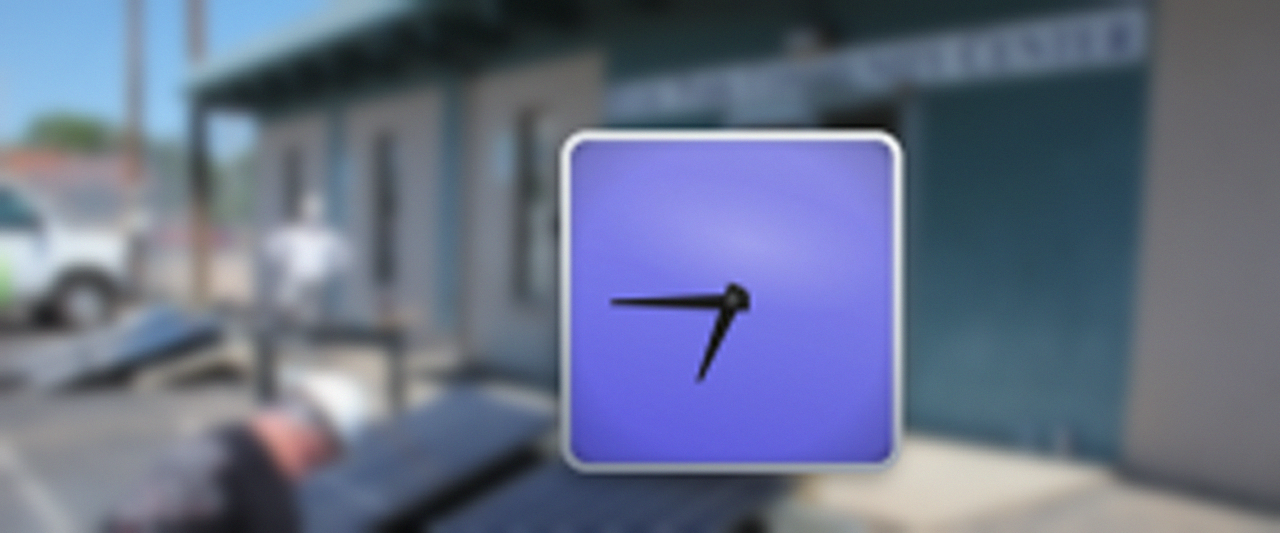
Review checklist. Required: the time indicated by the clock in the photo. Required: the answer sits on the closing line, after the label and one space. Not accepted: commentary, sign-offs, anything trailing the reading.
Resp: 6:45
